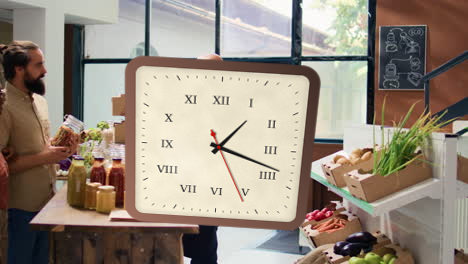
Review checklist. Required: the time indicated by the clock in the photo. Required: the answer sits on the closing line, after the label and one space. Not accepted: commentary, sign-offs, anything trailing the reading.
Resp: 1:18:26
